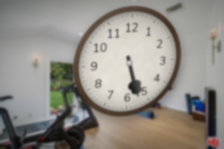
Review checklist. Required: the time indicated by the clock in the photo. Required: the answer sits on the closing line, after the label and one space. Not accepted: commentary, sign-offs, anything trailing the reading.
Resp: 5:27
